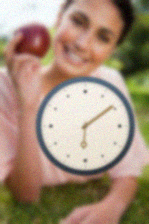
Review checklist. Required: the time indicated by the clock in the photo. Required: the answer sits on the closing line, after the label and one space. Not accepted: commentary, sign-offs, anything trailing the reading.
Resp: 6:09
